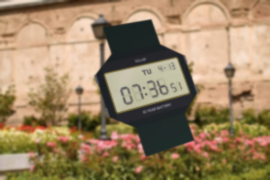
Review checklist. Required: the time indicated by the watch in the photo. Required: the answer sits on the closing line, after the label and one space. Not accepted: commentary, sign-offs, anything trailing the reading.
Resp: 7:36
